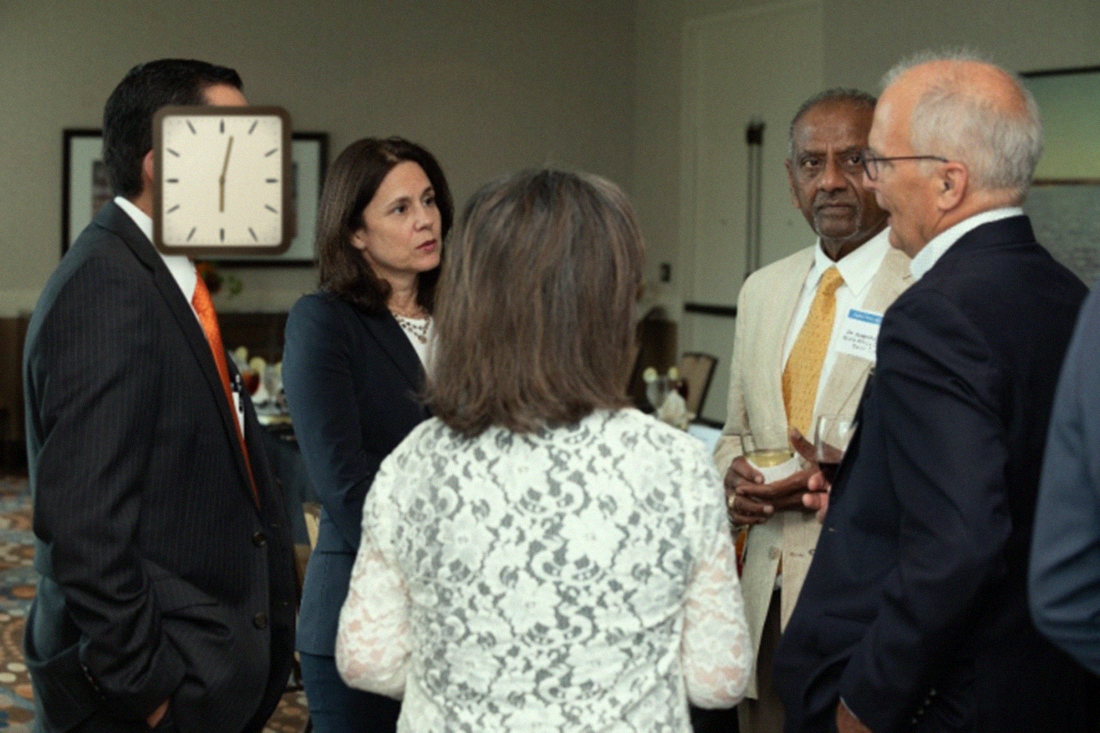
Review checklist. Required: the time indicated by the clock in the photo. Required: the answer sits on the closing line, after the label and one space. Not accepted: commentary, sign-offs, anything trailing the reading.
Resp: 6:02
